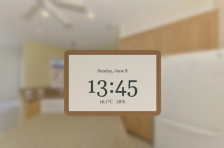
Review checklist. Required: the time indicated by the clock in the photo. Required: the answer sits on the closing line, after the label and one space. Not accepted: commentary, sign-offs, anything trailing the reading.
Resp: 13:45
